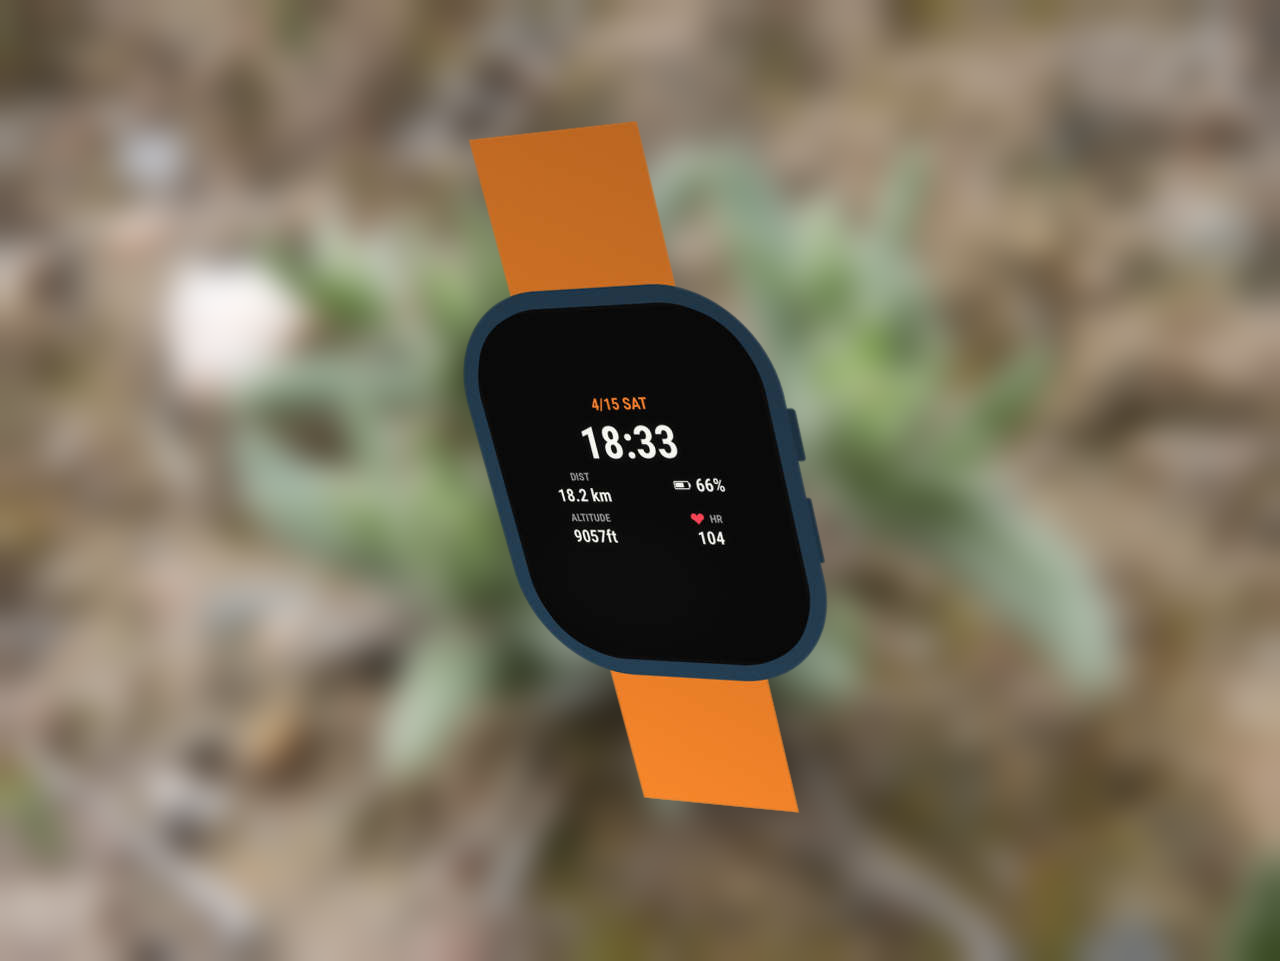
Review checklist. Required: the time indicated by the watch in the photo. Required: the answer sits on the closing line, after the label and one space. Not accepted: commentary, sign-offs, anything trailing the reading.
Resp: 18:33
